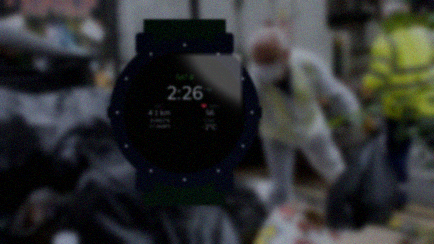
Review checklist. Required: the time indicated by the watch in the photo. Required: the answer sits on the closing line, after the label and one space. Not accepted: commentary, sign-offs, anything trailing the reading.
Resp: 2:26
